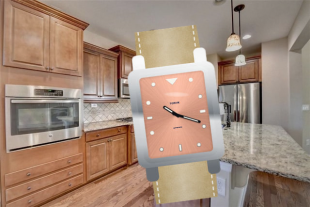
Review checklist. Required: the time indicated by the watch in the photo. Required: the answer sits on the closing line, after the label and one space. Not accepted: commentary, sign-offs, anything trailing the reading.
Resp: 10:19
